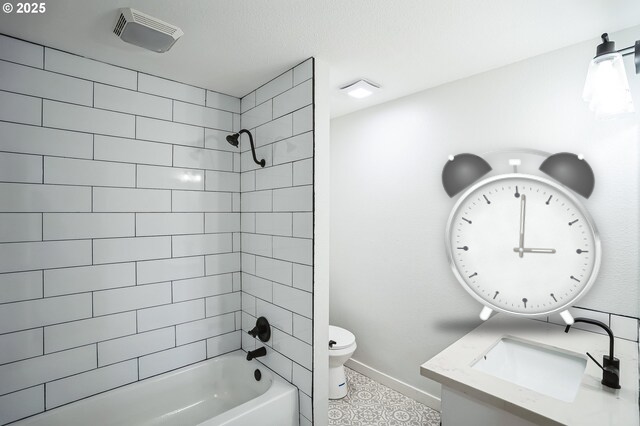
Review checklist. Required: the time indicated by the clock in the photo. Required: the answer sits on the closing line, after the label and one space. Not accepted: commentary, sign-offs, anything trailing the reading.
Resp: 3:01
